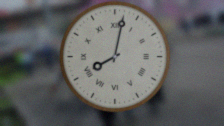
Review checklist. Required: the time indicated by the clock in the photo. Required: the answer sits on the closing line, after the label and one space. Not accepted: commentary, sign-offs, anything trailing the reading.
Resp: 8:02
